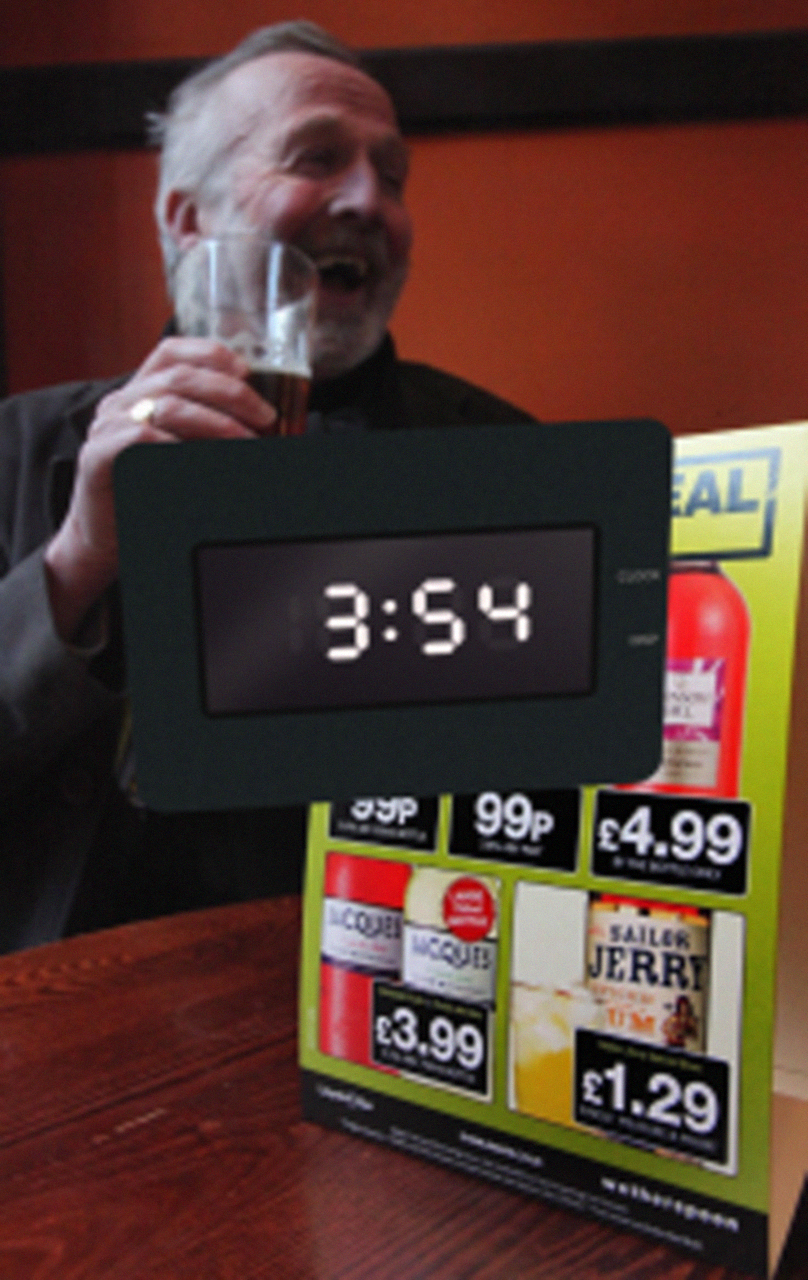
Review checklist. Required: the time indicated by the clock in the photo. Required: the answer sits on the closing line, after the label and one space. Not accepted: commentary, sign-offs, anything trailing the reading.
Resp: 3:54
